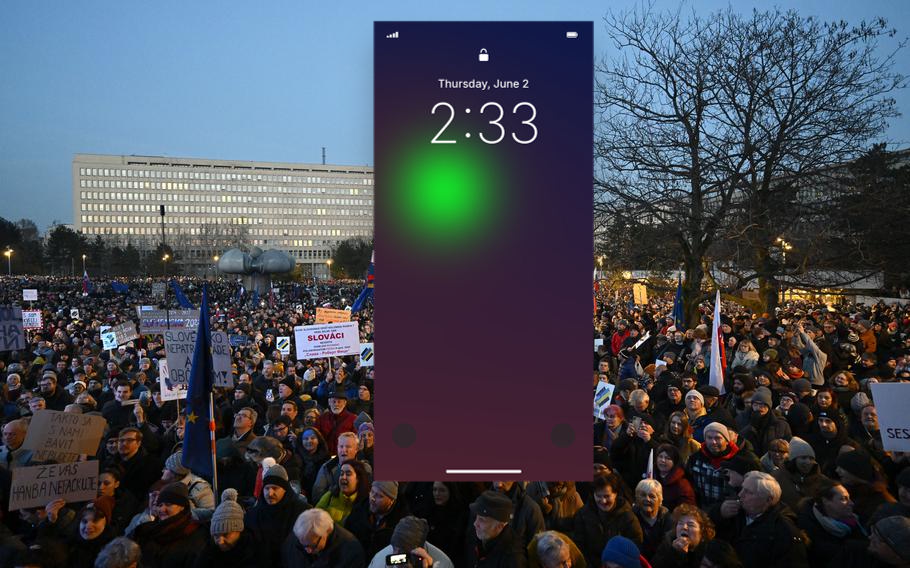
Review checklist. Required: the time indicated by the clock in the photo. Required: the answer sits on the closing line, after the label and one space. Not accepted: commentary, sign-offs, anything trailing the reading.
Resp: 2:33
